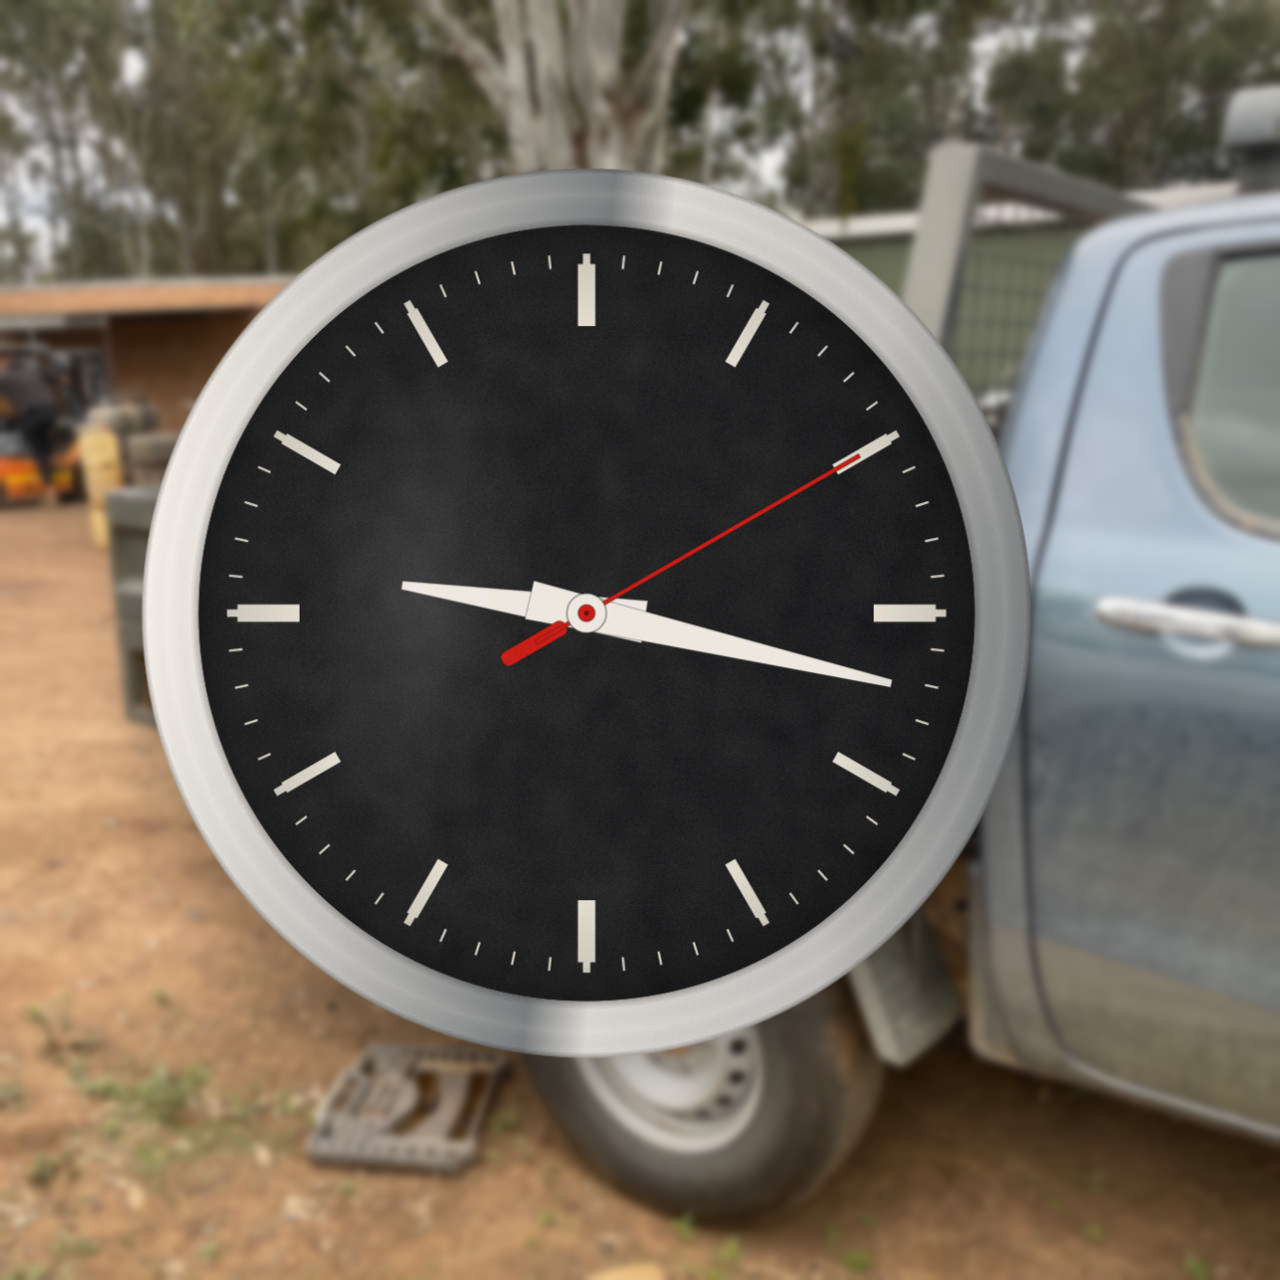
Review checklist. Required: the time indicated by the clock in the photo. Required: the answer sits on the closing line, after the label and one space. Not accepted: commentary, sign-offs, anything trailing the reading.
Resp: 9:17:10
